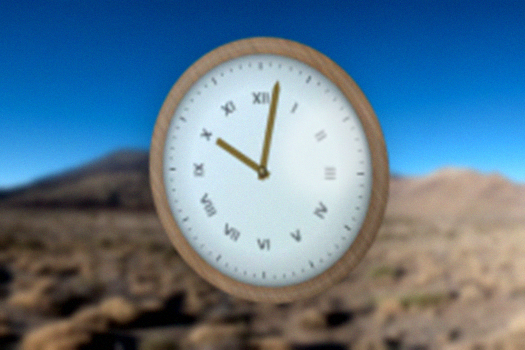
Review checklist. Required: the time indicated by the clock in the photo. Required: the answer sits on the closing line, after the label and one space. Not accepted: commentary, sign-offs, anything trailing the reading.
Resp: 10:02
